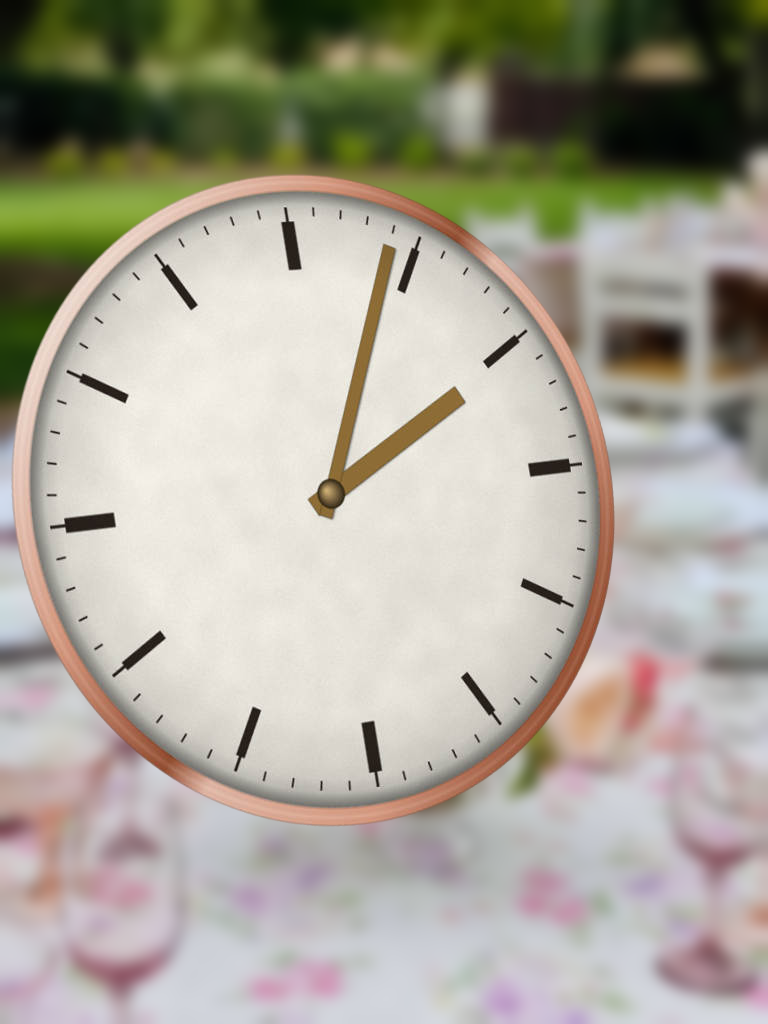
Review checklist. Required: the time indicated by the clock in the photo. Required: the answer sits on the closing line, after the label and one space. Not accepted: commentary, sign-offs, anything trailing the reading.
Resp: 2:04
